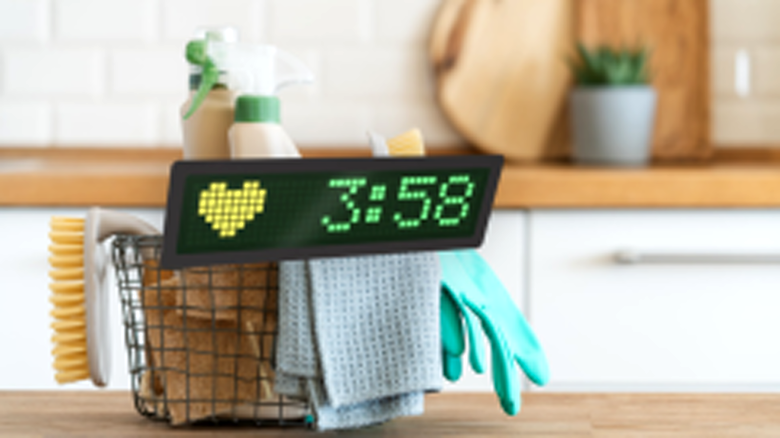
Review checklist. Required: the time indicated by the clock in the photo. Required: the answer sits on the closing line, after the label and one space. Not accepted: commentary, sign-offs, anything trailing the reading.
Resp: 3:58
